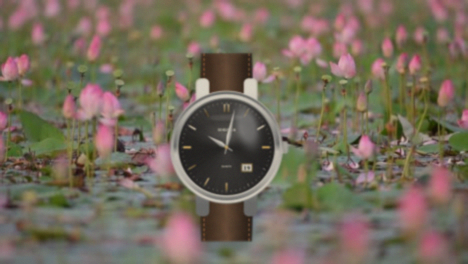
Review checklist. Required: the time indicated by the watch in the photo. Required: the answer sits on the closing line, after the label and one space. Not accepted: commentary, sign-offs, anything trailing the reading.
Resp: 10:02
